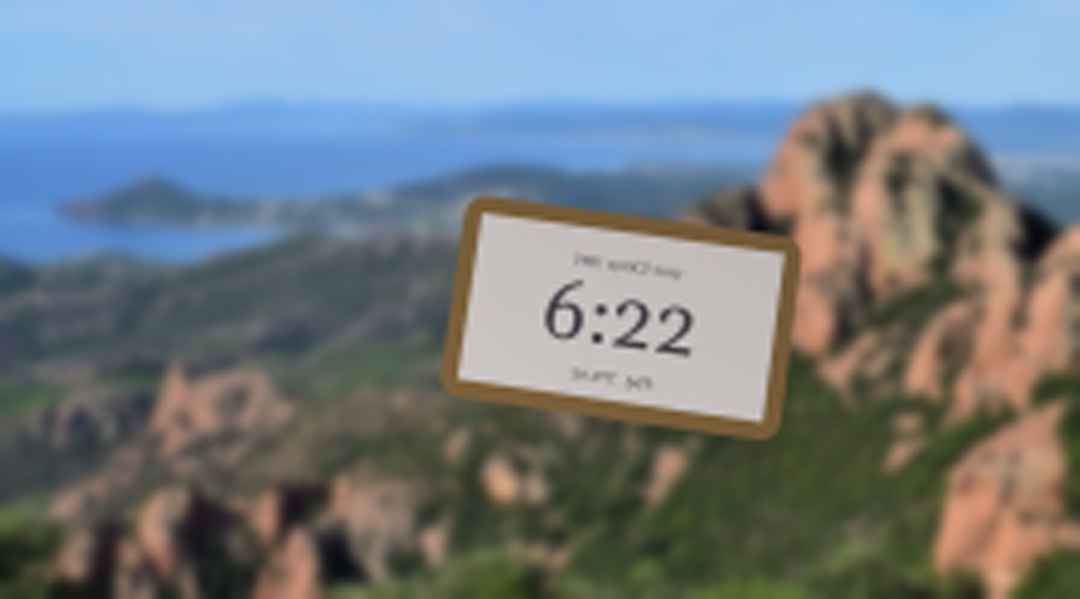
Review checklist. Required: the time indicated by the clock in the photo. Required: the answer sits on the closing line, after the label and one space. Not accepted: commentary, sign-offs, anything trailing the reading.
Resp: 6:22
